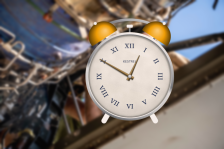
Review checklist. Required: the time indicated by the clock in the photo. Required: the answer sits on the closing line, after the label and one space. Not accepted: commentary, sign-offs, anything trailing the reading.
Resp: 12:50
